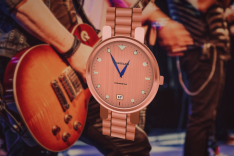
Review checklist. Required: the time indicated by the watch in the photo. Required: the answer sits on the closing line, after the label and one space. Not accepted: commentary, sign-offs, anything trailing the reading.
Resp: 12:55
